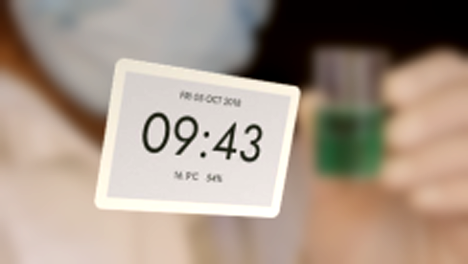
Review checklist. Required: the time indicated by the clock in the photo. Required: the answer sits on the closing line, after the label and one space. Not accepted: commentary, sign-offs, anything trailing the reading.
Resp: 9:43
